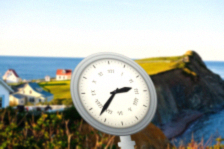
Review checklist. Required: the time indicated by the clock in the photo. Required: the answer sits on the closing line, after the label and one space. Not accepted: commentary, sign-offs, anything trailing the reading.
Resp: 2:37
